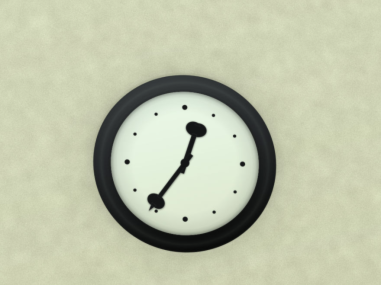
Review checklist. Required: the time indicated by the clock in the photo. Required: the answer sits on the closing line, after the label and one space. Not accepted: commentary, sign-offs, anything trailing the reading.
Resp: 12:36
